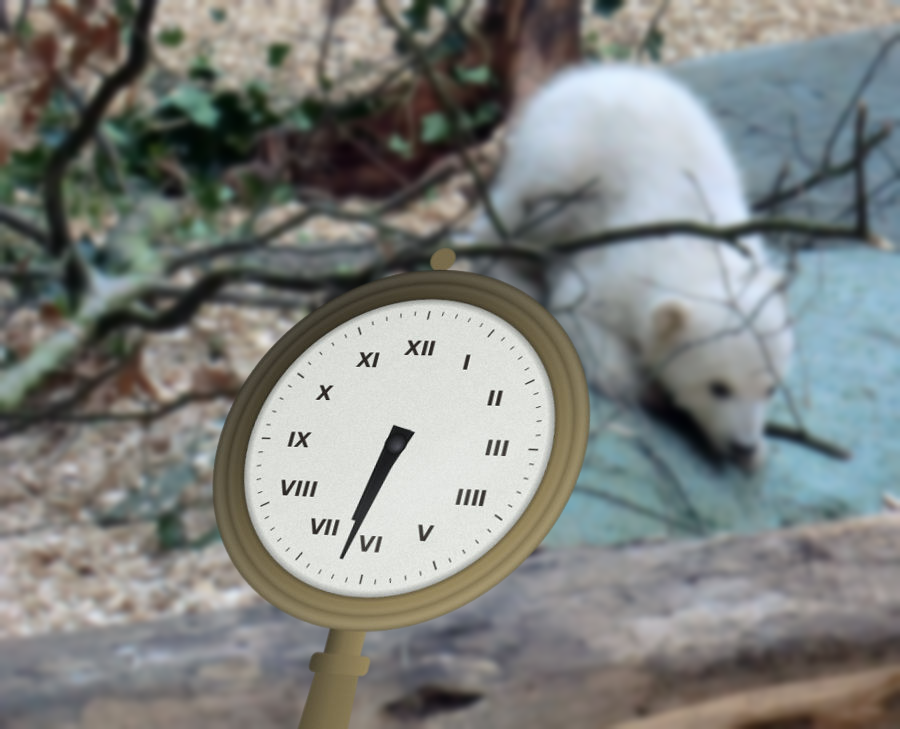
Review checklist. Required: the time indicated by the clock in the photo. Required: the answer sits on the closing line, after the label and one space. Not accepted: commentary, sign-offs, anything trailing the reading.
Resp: 6:32
